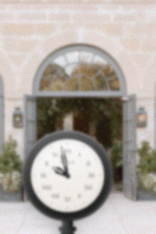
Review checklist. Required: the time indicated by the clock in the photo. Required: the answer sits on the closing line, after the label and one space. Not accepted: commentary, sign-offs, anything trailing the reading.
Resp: 9:58
